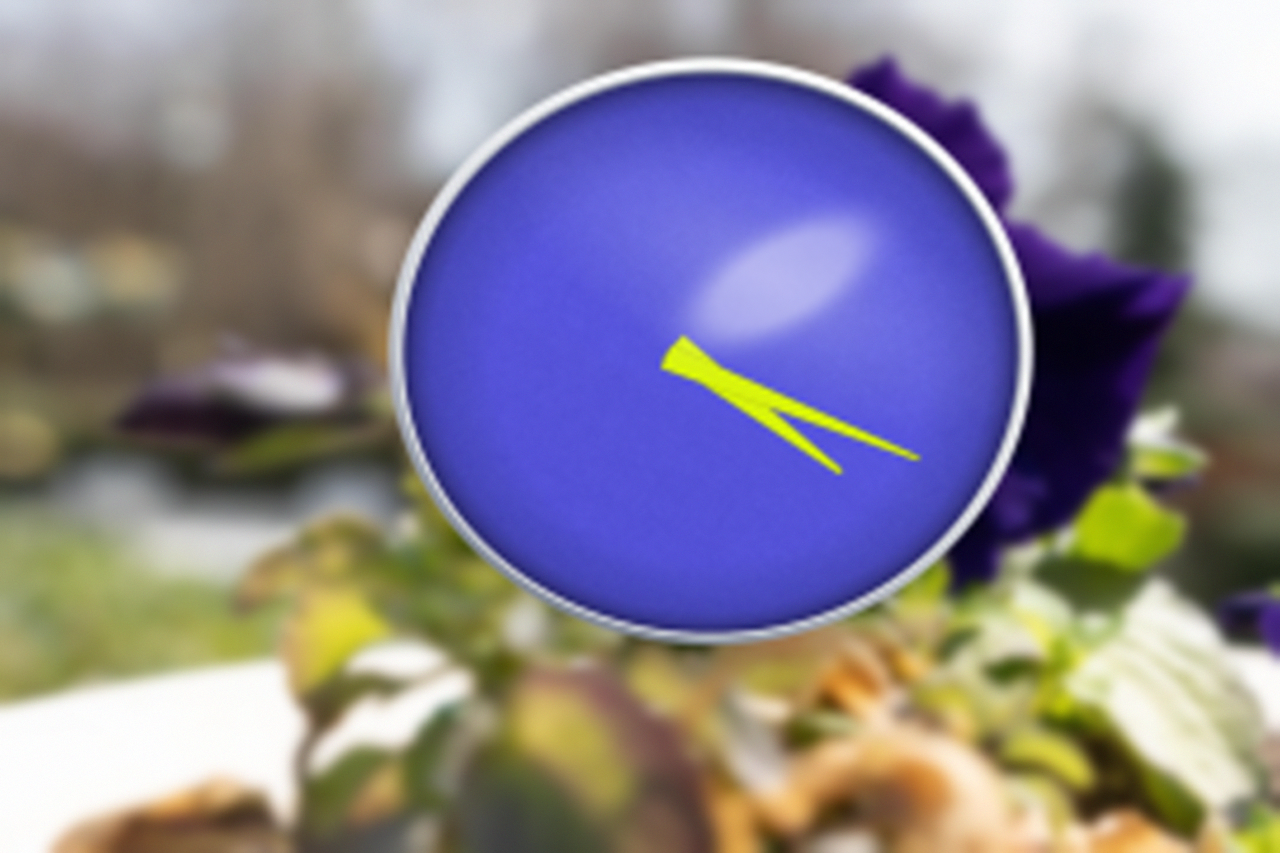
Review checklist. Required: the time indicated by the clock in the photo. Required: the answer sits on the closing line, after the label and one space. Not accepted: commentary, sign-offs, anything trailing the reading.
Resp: 4:19
